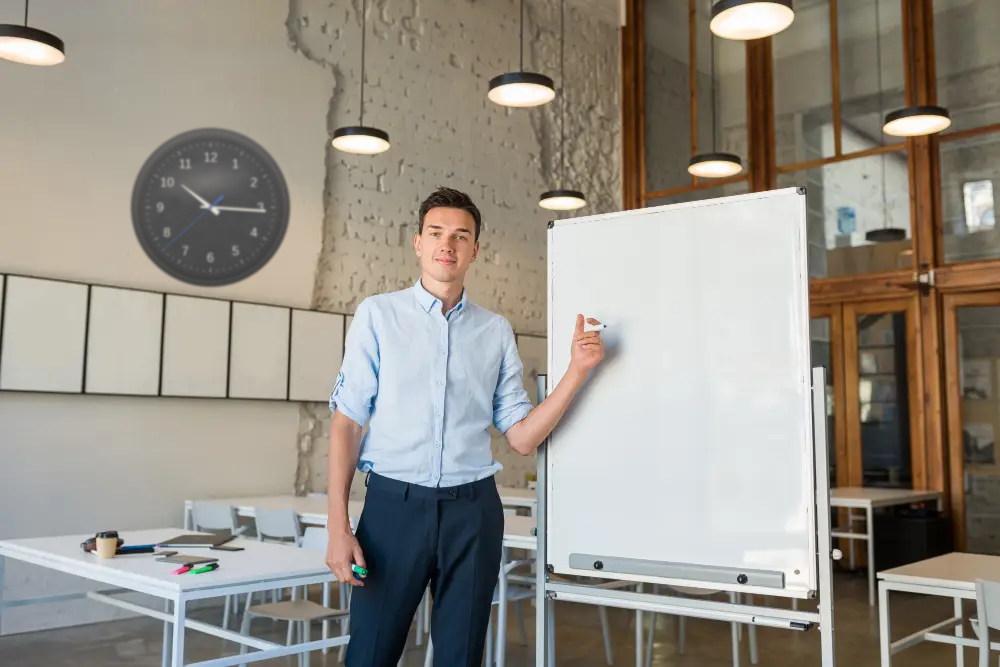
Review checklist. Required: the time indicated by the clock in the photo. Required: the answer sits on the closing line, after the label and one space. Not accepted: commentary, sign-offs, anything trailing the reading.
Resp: 10:15:38
